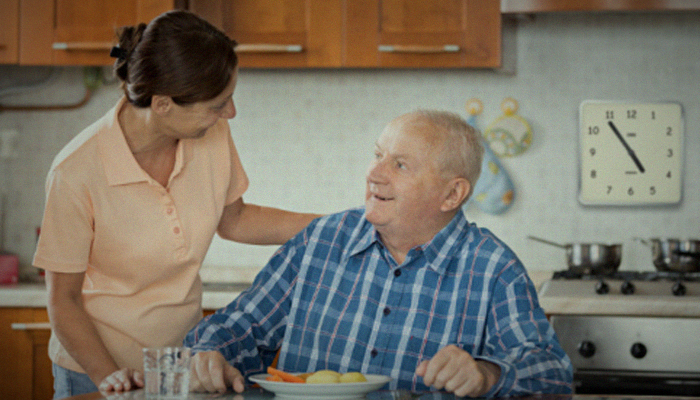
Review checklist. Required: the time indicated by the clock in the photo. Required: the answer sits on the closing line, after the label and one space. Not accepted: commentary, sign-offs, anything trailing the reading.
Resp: 4:54
